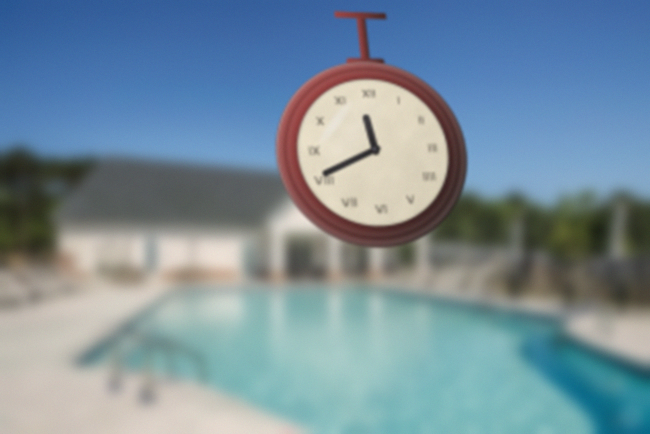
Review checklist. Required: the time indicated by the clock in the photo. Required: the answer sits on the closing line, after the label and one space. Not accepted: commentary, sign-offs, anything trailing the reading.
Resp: 11:41
